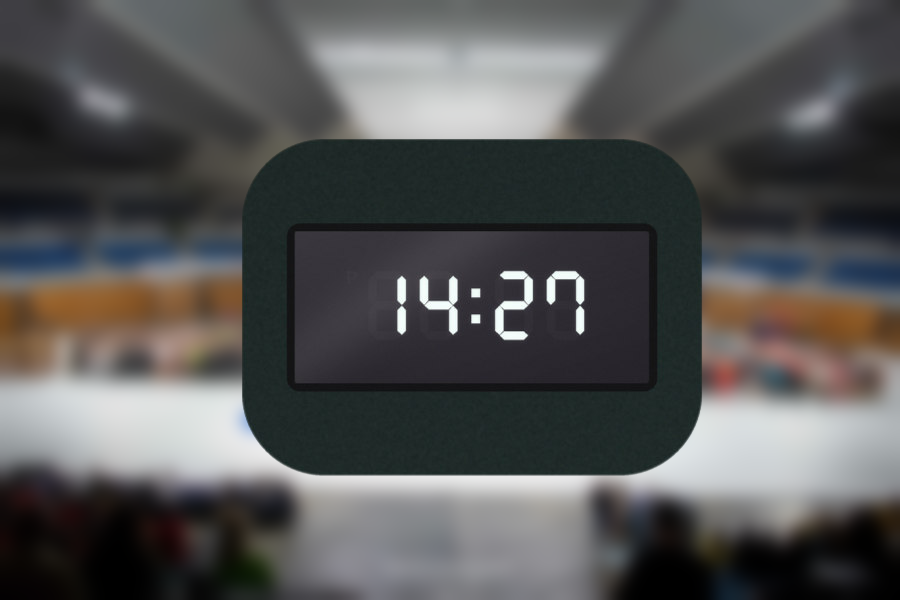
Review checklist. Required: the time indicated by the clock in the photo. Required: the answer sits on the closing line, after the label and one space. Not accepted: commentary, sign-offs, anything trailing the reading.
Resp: 14:27
